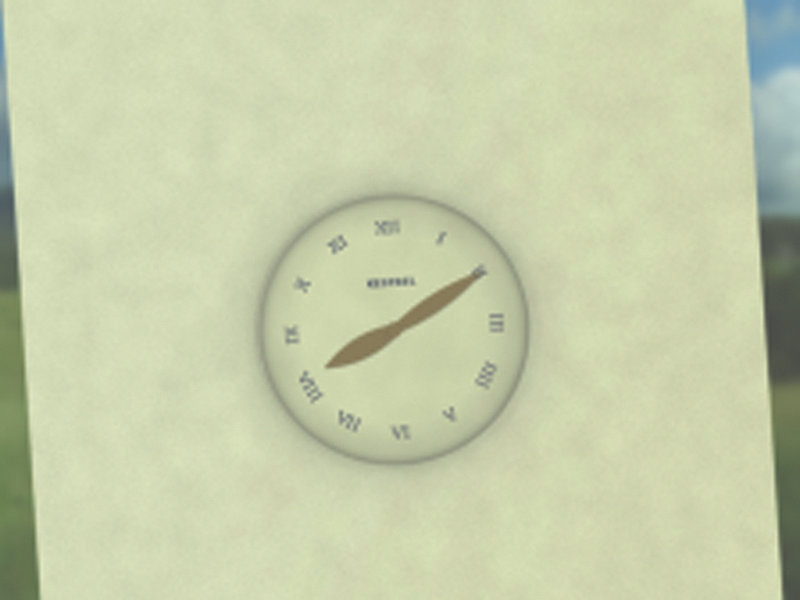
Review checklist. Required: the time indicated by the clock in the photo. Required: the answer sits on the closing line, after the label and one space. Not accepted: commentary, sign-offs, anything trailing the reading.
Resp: 8:10
